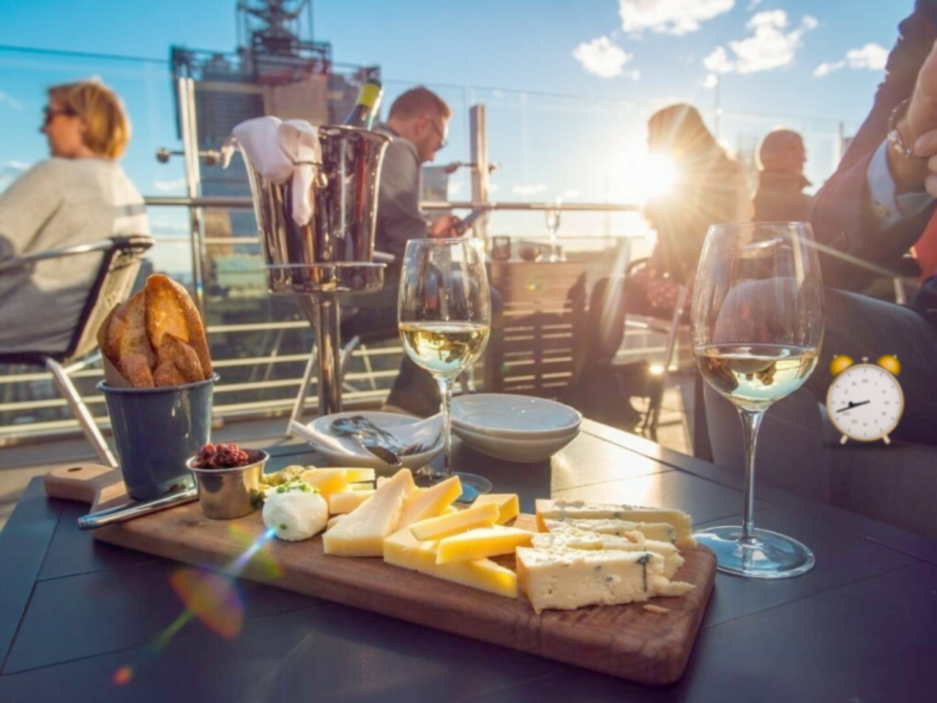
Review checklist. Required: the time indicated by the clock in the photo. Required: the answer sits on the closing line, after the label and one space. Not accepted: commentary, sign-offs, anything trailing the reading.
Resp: 8:42
